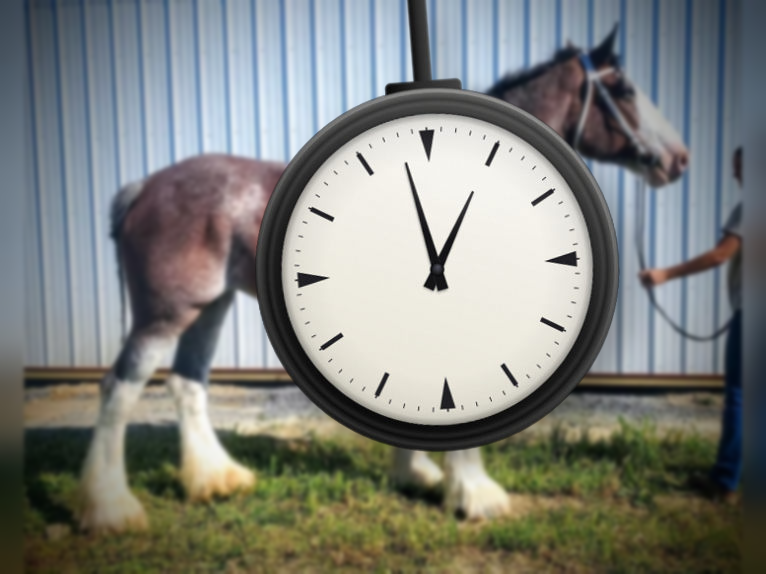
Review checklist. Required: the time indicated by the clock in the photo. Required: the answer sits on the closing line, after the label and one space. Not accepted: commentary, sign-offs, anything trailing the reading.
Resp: 12:58
